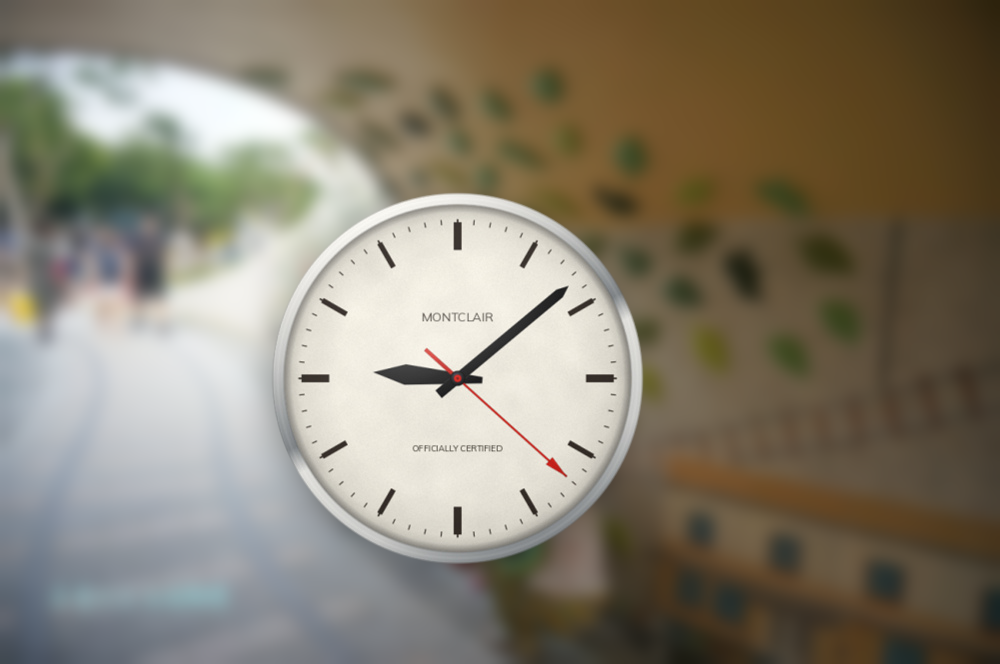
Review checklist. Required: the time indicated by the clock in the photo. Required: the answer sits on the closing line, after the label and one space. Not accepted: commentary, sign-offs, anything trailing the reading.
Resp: 9:08:22
